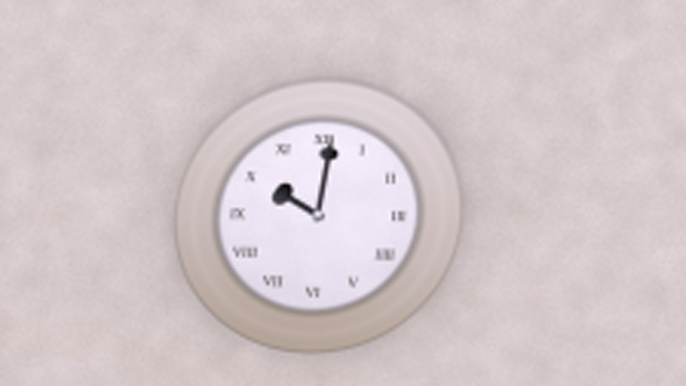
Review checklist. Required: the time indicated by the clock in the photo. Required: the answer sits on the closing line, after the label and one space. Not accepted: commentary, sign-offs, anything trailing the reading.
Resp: 10:01
